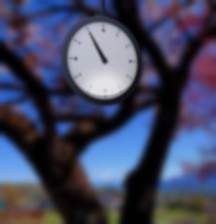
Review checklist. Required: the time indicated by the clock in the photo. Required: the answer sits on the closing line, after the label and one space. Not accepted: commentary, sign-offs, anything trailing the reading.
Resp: 10:55
